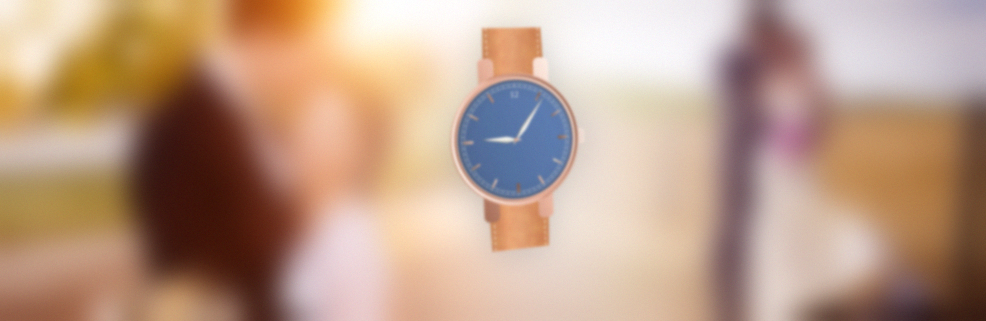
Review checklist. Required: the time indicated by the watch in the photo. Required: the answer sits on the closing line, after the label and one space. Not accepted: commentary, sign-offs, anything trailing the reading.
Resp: 9:06
